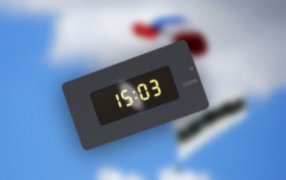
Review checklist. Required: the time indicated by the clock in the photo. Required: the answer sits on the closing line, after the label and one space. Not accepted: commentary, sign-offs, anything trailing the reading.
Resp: 15:03
